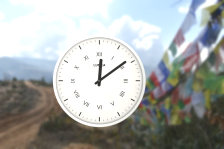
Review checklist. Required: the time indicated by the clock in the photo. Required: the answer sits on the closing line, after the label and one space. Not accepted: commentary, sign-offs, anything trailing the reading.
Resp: 12:09
